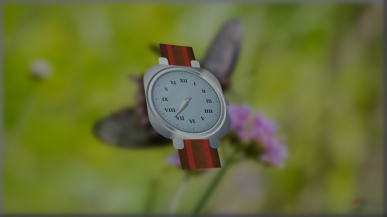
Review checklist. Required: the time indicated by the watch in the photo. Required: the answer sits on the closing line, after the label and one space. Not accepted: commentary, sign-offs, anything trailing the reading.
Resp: 7:37
